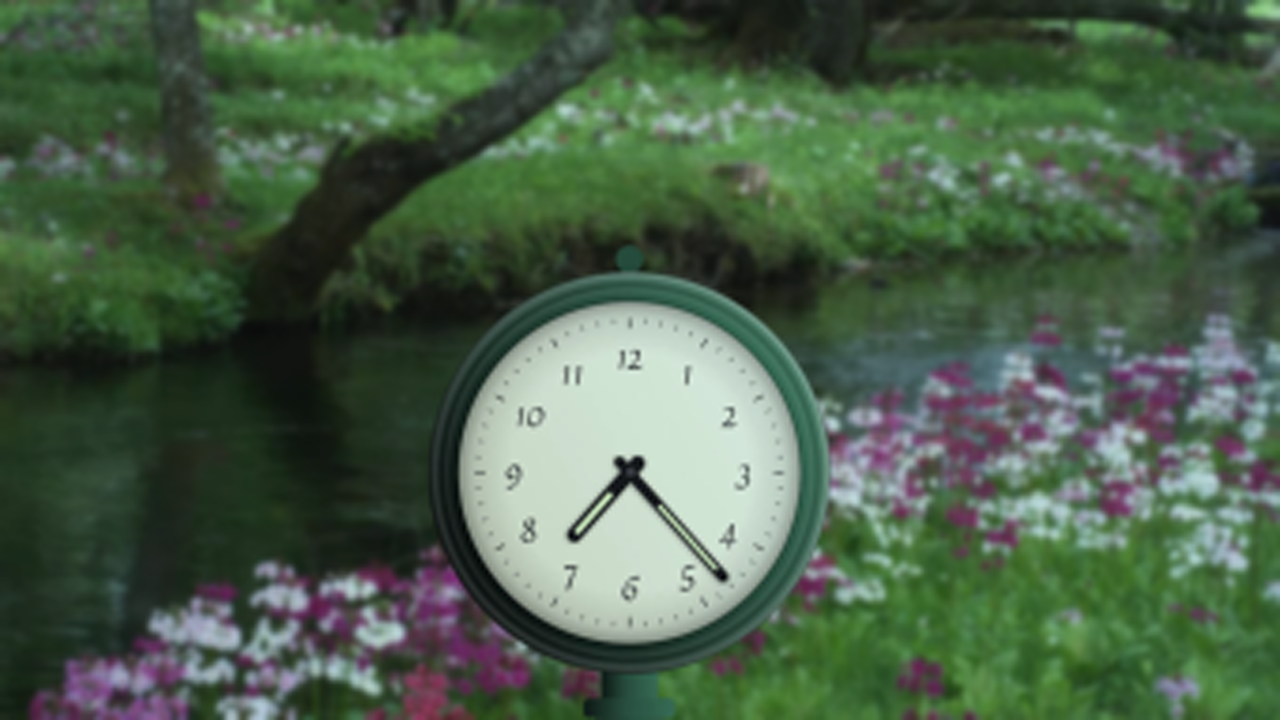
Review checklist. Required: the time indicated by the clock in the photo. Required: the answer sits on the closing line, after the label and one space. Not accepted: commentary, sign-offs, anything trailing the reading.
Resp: 7:23
